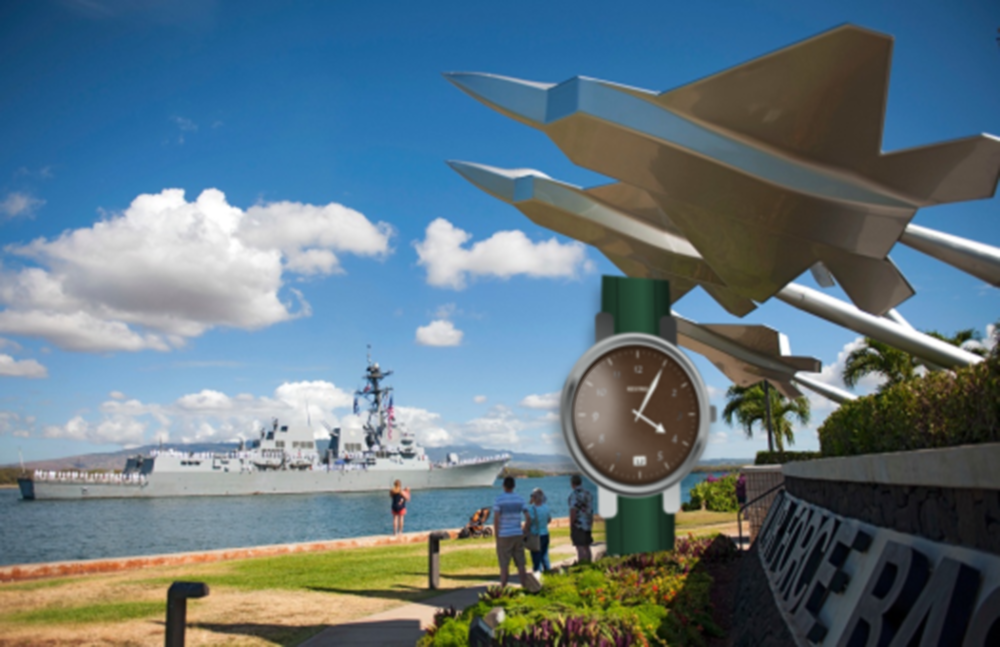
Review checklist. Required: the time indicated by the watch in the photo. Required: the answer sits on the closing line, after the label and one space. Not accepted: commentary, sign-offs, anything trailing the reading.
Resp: 4:05
